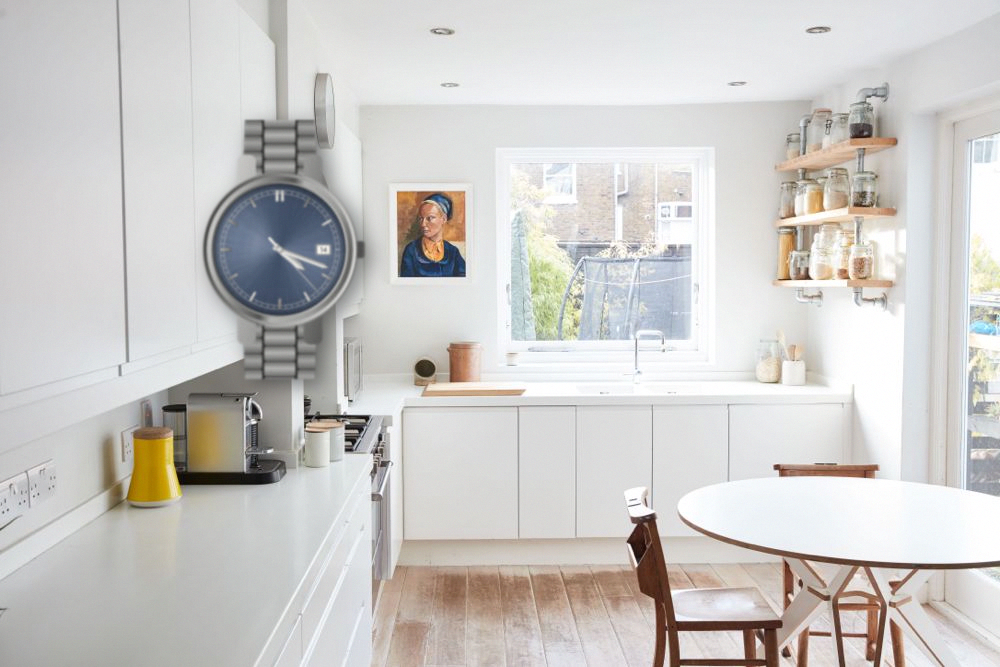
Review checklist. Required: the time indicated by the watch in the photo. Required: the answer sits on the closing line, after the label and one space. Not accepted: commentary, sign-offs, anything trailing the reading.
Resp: 4:18:23
